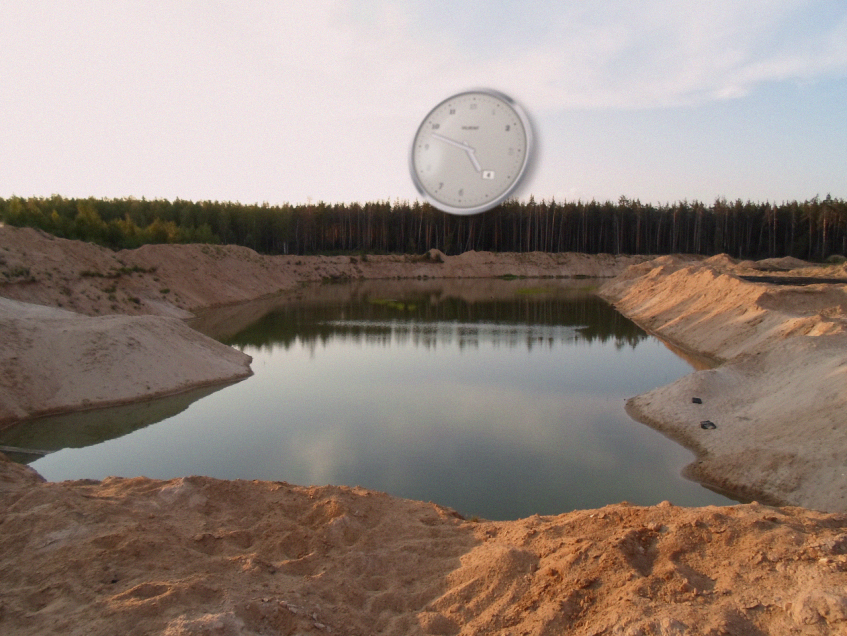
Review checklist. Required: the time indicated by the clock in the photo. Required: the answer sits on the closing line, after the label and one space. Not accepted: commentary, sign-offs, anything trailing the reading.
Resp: 4:48
